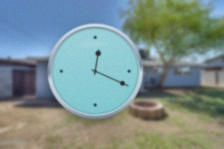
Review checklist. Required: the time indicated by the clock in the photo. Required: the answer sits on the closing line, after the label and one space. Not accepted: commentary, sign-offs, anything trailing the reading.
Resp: 12:19
